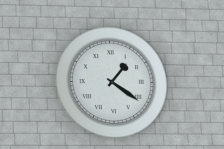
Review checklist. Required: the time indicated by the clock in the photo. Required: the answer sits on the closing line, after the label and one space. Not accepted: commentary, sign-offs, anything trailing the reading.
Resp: 1:21
